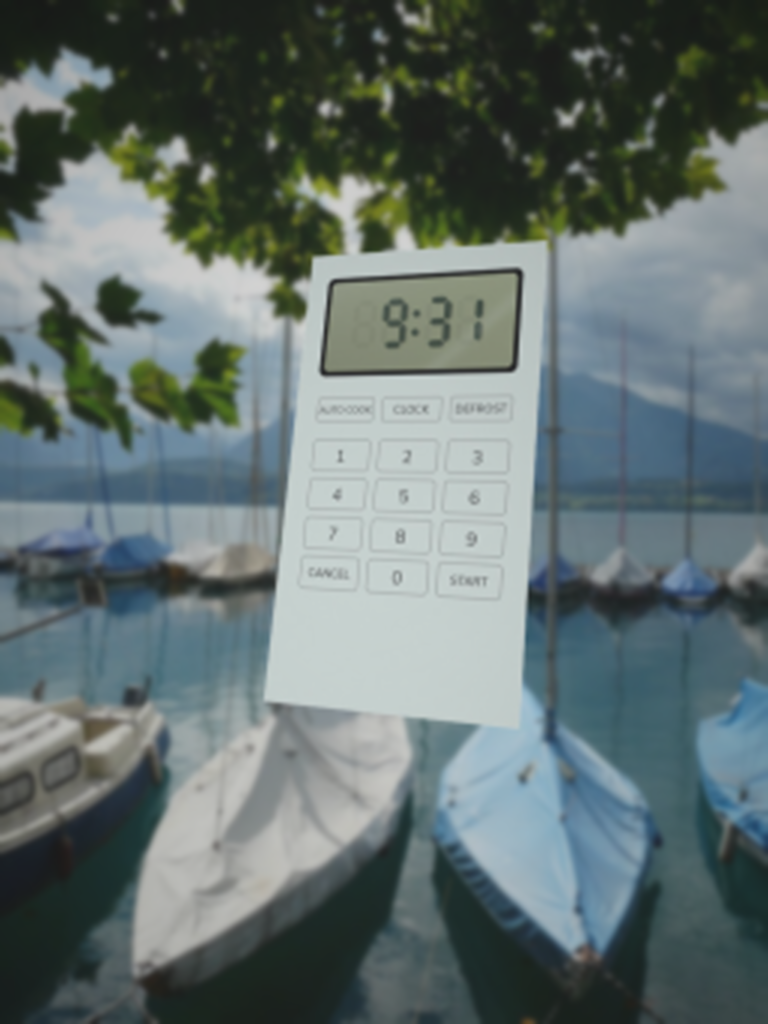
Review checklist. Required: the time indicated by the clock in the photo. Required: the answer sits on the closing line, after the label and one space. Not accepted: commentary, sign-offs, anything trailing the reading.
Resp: 9:31
